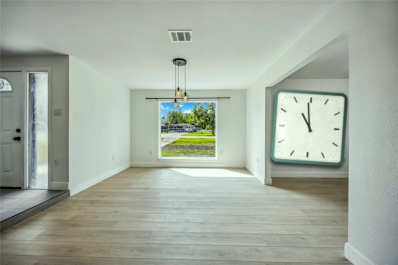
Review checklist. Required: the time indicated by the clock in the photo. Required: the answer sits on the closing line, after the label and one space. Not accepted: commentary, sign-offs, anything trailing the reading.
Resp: 10:59
